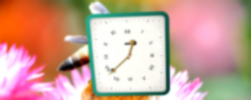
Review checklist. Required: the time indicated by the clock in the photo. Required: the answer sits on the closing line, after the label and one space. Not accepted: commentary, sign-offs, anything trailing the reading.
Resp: 12:38
